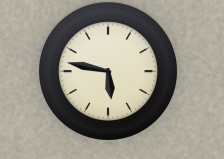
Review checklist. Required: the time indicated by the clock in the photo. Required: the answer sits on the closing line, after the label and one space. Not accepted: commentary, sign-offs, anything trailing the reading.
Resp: 5:47
